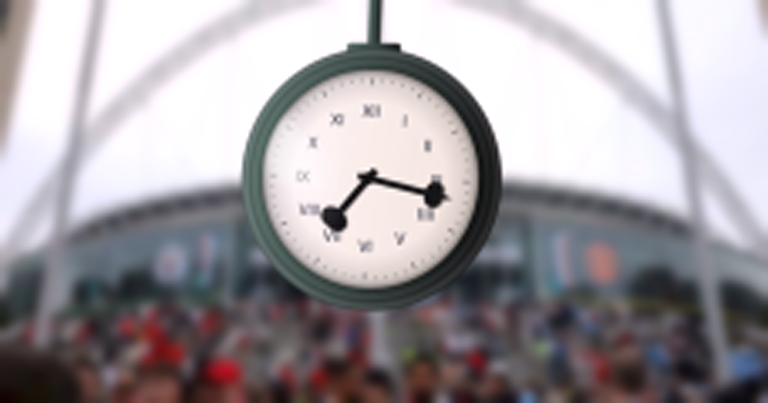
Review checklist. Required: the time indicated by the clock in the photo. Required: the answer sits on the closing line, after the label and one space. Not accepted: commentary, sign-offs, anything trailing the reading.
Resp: 7:17
